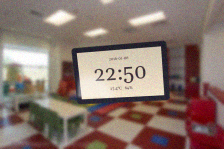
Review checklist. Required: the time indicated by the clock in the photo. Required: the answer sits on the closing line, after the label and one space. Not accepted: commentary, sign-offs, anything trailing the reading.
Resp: 22:50
